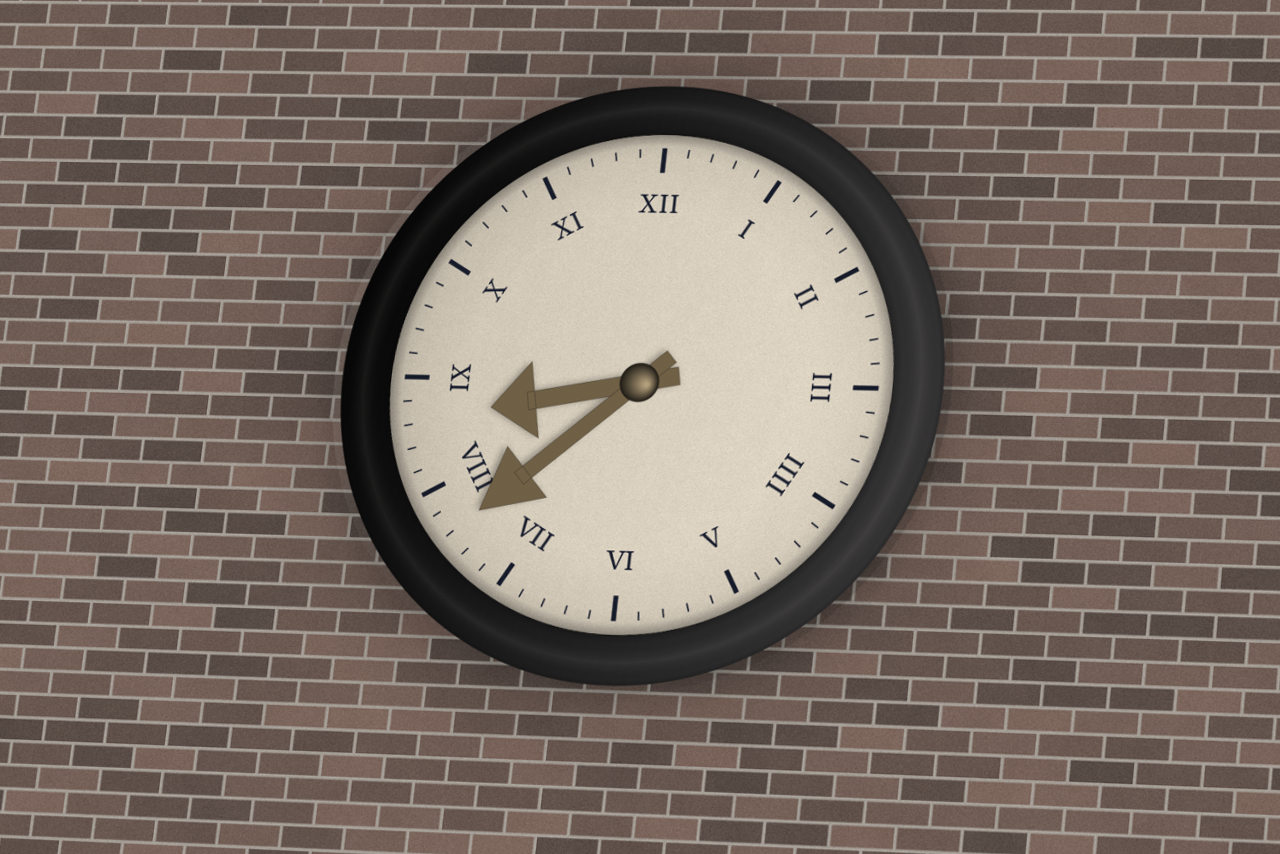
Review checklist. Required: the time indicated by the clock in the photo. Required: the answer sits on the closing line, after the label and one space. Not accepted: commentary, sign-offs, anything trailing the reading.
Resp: 8:38
